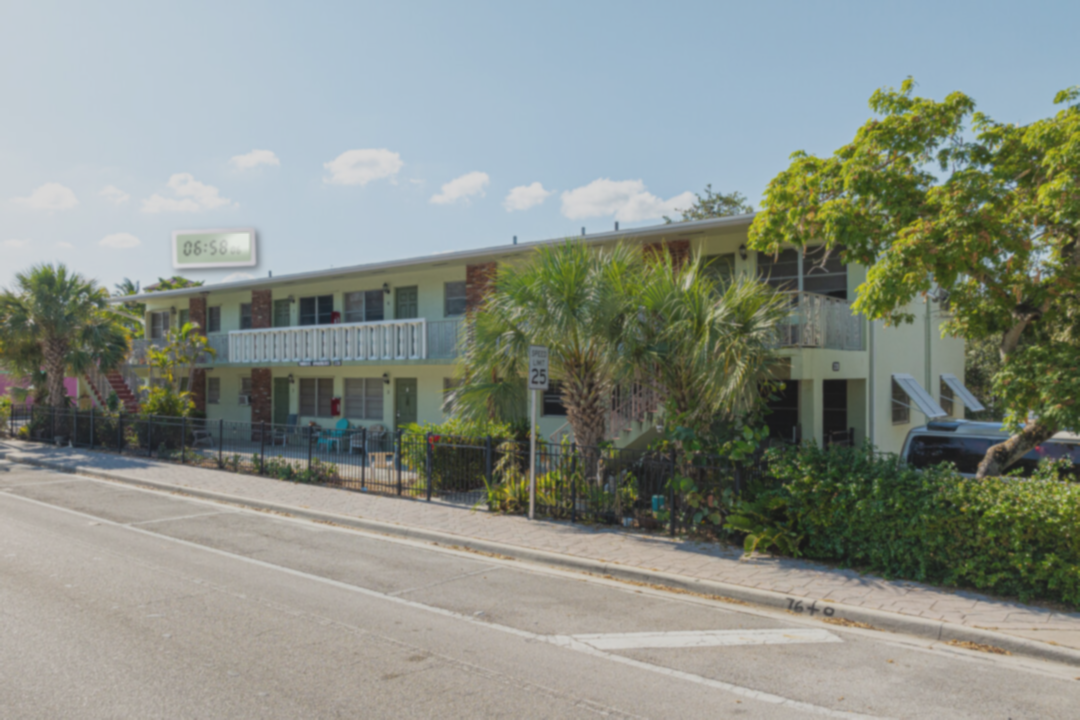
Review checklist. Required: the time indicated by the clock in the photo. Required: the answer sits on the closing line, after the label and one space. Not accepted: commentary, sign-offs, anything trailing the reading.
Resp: 6:58
